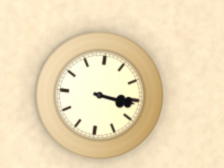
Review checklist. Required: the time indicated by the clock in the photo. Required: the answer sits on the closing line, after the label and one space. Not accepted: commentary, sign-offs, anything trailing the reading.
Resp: 3:16
